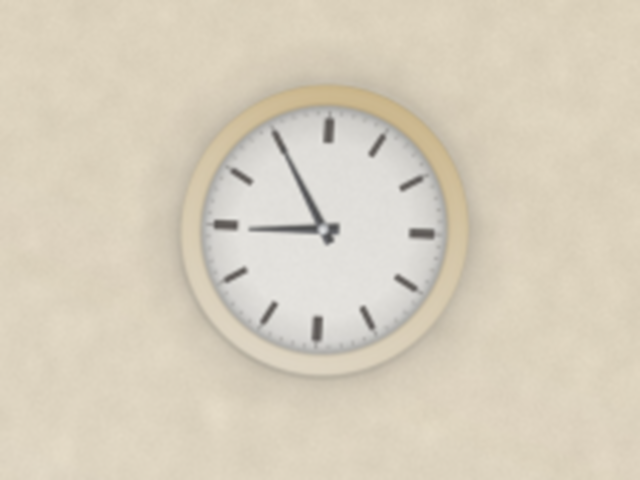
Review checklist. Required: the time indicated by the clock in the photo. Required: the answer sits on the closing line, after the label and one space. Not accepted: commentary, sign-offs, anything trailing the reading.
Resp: 8:55
